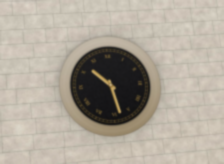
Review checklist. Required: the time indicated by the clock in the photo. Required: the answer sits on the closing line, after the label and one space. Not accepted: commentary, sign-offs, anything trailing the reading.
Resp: 10:28
